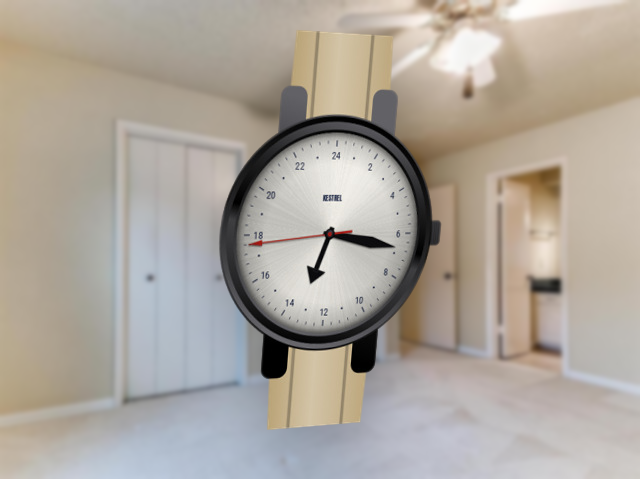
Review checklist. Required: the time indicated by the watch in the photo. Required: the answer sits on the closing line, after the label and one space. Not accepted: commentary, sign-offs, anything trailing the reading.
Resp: 13:16:44
